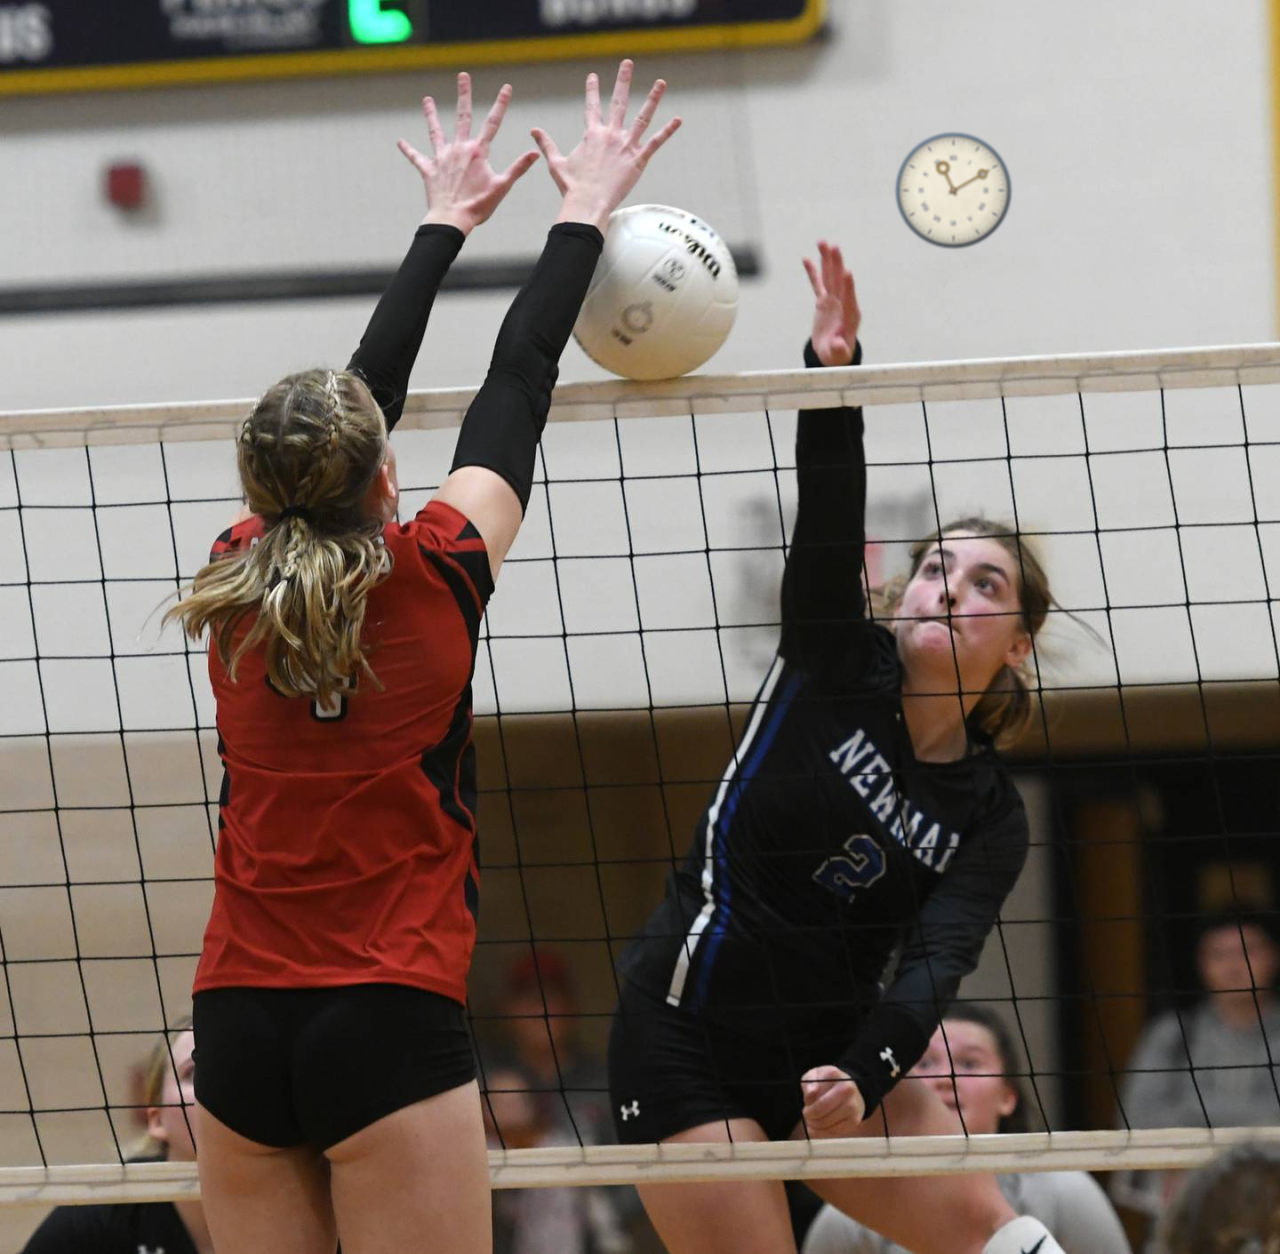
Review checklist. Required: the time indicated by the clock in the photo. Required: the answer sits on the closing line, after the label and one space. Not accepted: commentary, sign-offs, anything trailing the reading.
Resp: 11:10
